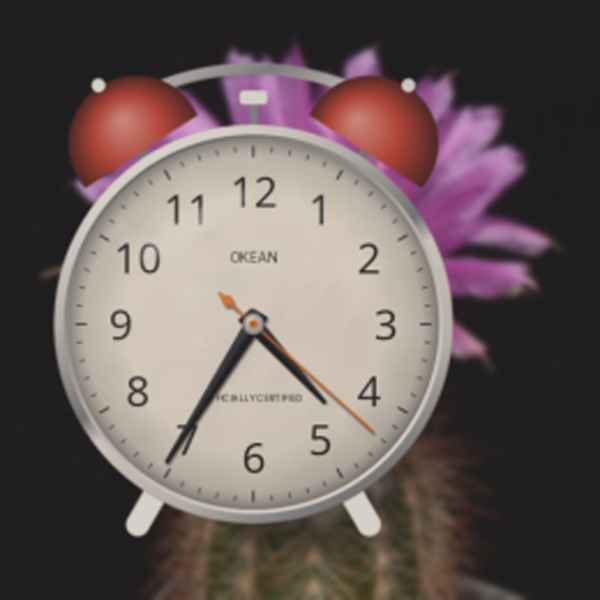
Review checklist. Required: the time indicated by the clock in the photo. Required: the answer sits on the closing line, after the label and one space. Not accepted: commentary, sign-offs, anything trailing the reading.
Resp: 4:35:22
